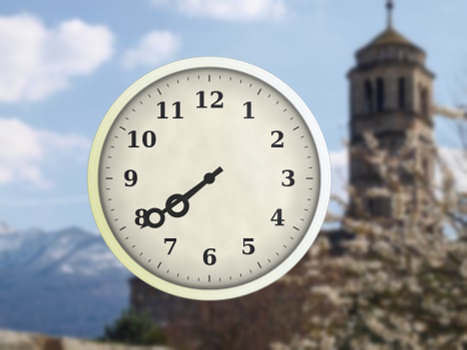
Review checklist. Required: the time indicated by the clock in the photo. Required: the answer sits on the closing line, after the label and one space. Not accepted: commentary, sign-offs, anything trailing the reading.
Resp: 7:39
